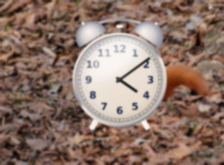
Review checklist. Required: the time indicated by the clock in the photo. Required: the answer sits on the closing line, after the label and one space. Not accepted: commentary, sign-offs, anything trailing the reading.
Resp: 4:09
